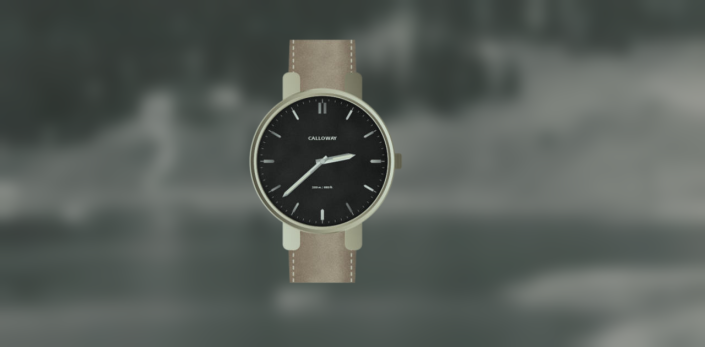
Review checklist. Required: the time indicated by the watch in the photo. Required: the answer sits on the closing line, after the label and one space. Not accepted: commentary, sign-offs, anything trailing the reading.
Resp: 2:38
